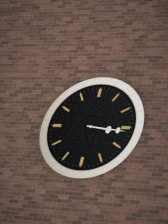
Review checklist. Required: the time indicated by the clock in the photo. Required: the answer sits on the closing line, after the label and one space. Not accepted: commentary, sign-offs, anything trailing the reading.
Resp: 3:16
